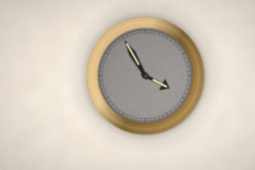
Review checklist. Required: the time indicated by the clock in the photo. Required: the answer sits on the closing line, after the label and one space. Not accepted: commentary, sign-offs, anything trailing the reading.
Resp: 3:55
